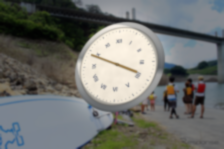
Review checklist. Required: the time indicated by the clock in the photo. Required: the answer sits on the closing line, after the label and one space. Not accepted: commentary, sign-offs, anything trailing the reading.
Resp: 3:49
